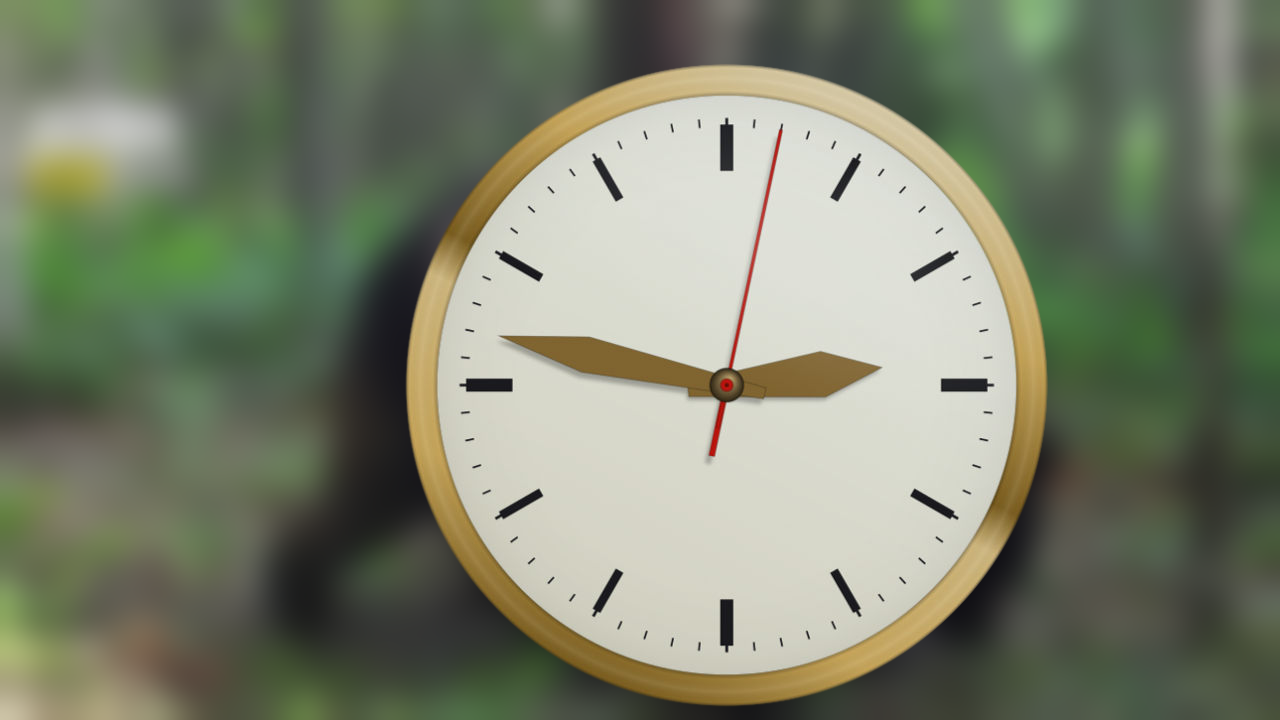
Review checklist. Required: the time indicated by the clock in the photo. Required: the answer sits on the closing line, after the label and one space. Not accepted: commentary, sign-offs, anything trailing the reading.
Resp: 2:47:02
